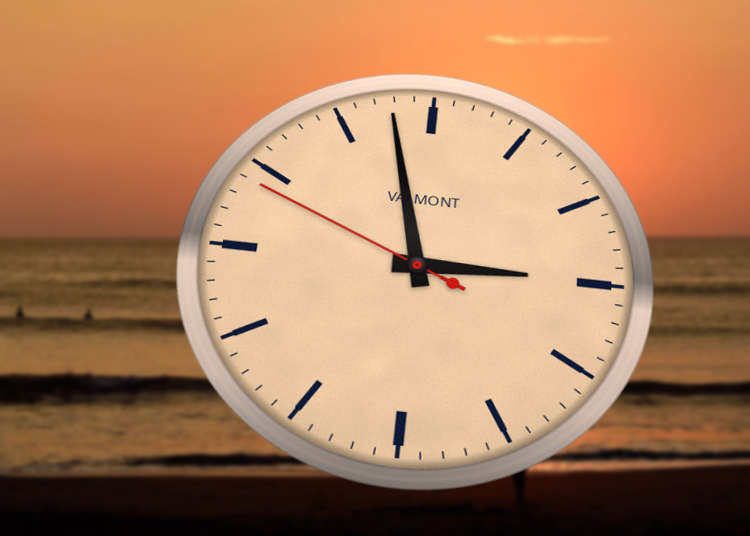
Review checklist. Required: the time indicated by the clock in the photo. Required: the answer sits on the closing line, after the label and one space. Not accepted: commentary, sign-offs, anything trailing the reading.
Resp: 2:57:49
